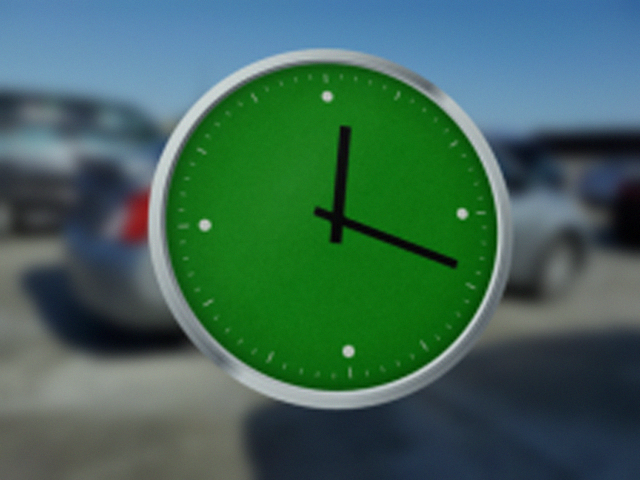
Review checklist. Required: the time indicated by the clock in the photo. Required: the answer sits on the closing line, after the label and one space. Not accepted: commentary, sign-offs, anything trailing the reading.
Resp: 12:19
